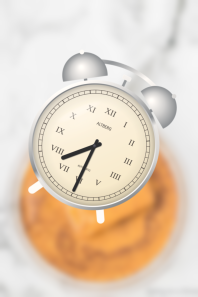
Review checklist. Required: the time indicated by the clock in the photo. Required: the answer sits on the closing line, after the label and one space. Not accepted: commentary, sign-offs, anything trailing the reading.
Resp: 7:30
